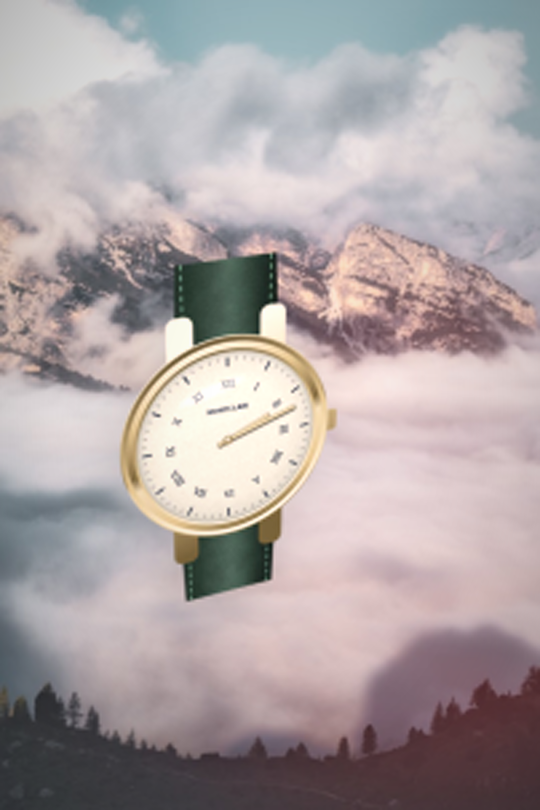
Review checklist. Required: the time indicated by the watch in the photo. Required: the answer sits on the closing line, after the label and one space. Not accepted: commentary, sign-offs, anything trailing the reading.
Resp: 2:12
